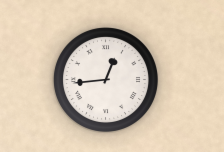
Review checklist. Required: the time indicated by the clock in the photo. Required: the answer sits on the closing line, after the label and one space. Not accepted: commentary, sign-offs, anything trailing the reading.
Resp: 12:44
